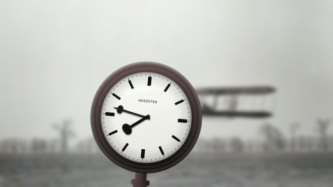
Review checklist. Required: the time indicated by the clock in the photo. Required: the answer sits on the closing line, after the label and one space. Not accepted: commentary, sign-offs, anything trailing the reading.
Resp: 7:47
